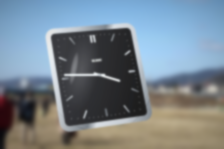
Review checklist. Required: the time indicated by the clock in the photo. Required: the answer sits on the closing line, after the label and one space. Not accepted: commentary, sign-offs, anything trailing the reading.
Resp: 3:46
